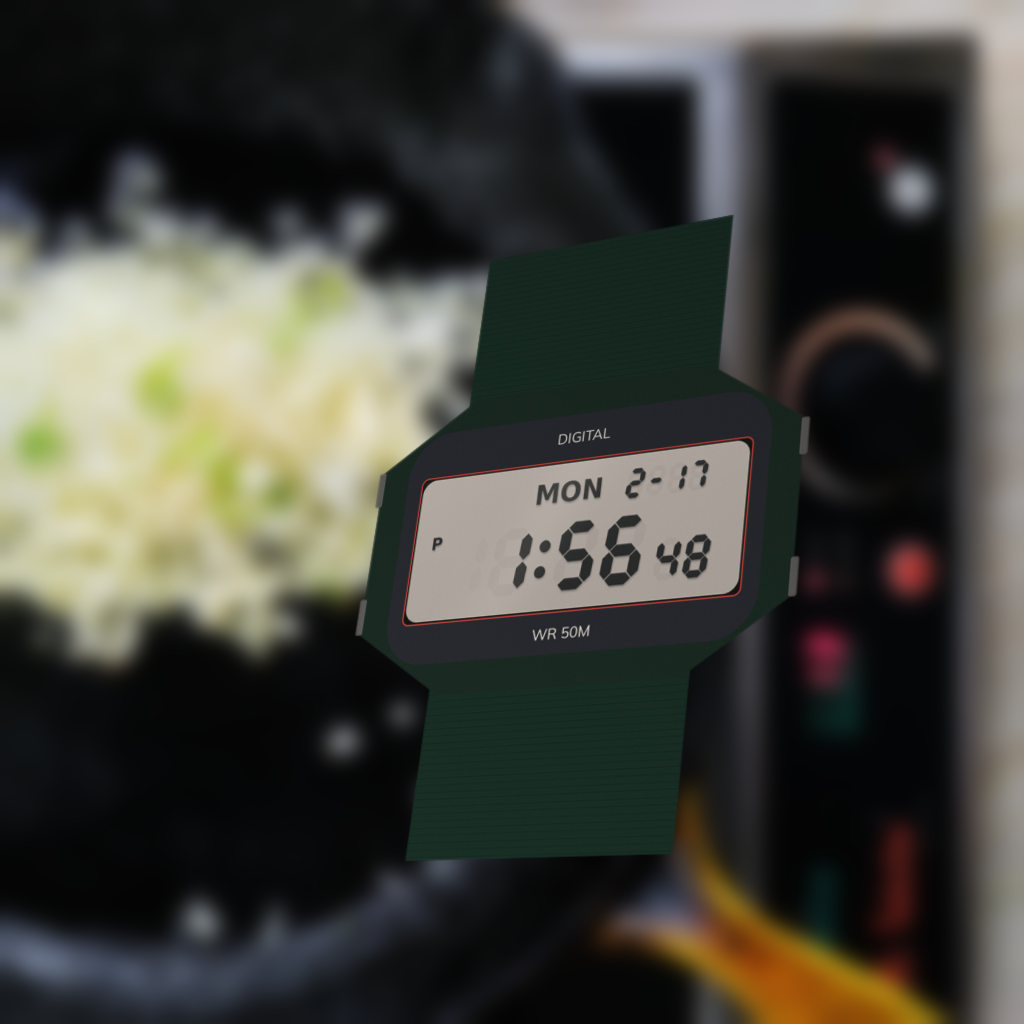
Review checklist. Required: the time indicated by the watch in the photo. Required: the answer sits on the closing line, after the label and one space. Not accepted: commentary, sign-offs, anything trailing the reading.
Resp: 1:56:48
